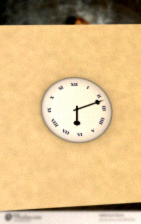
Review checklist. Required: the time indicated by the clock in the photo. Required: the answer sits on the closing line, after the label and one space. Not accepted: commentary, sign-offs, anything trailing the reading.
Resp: 6:12
